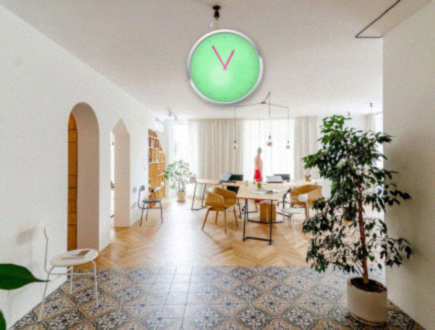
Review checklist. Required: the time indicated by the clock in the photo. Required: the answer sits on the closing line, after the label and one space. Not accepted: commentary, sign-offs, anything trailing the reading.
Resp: 12:55
